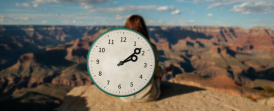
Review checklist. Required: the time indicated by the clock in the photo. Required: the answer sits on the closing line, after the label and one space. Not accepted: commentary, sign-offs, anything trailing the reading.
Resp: 2:08
